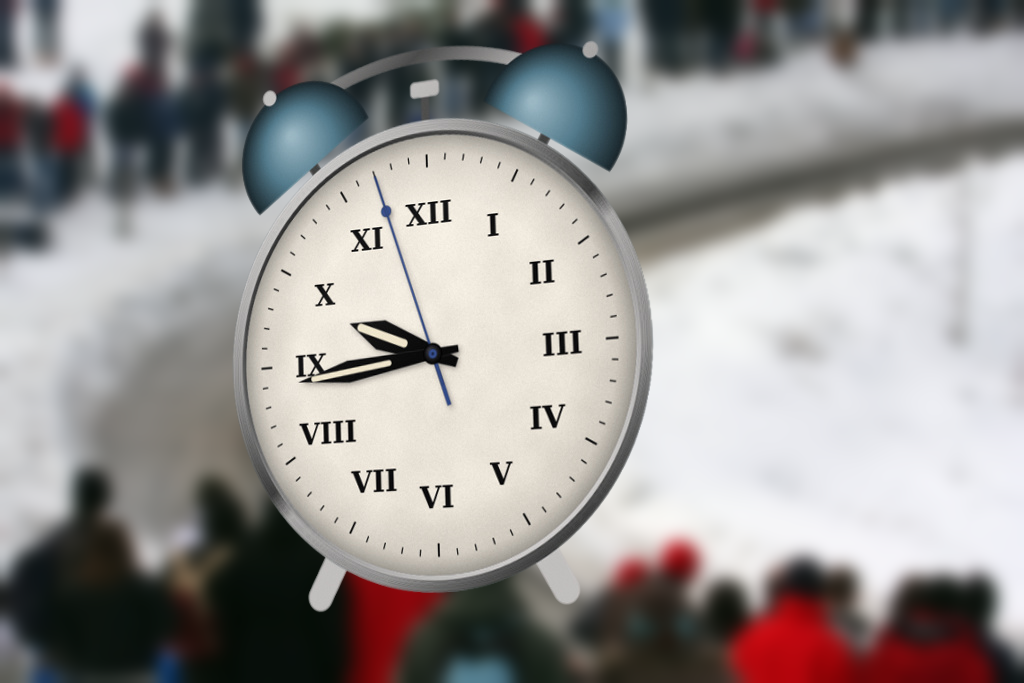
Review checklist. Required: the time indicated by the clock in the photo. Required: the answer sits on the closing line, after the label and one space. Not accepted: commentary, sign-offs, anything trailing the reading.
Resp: 9:43:57
